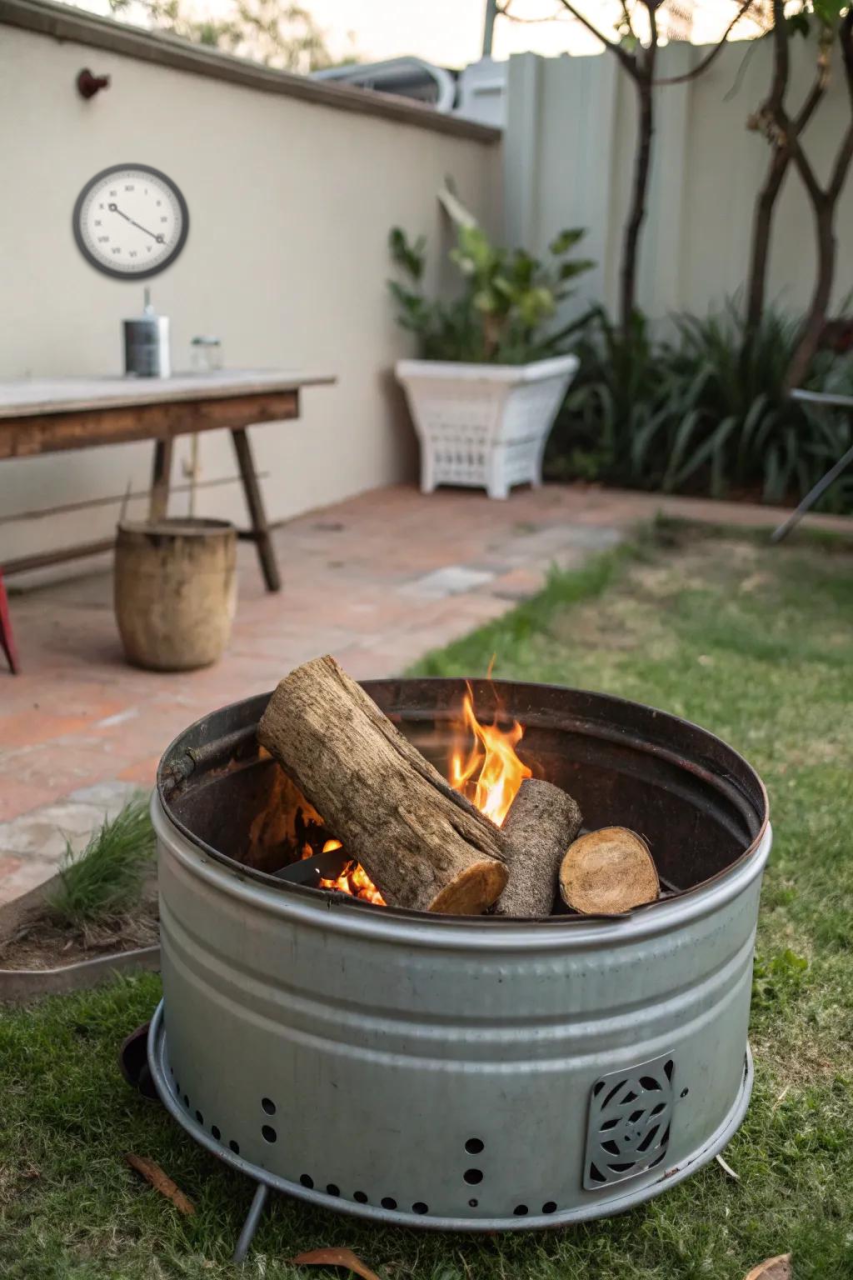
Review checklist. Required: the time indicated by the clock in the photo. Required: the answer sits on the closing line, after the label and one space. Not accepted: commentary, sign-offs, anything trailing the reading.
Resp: 10:21
